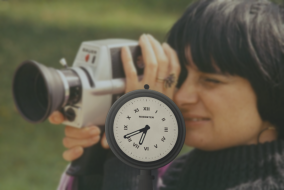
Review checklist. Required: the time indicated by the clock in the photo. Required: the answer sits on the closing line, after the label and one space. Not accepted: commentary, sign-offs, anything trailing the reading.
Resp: 6:41
